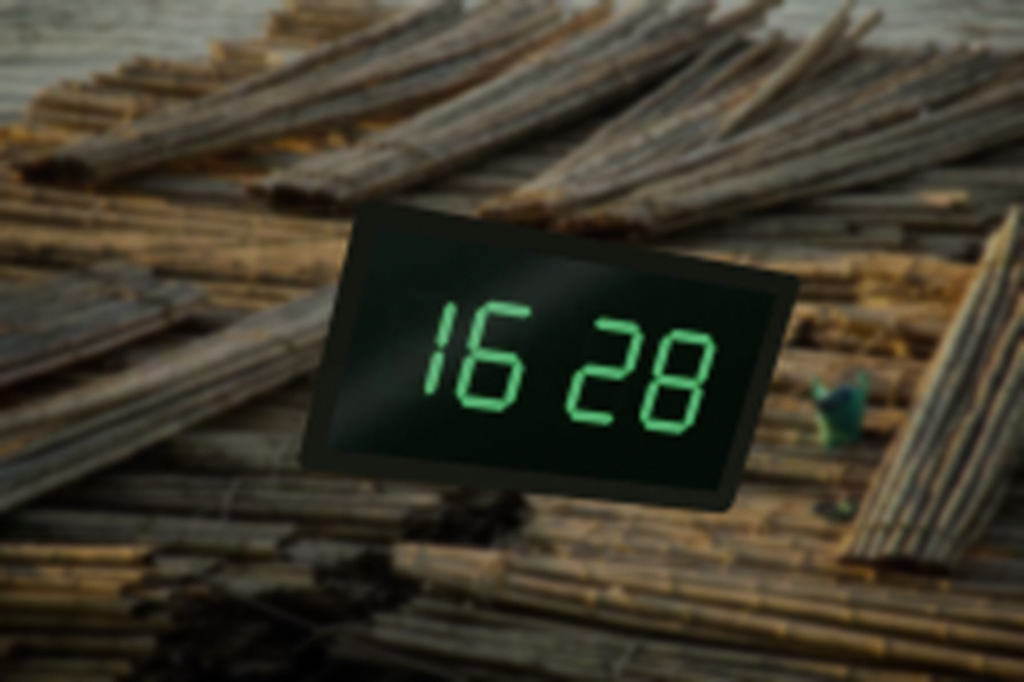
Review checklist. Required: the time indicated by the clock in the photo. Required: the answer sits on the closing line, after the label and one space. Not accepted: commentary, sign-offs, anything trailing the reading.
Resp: 16:28
